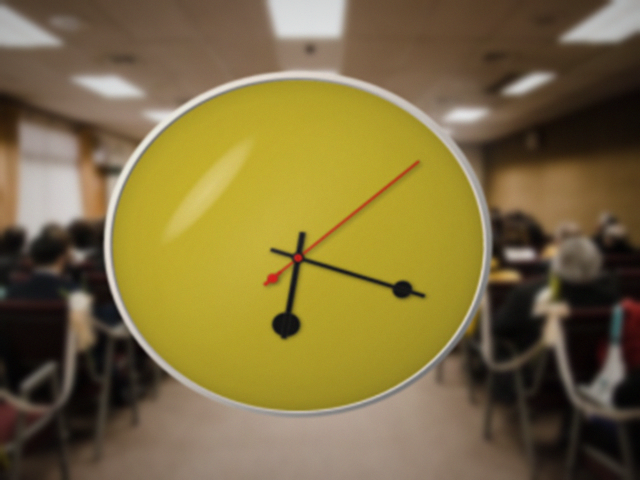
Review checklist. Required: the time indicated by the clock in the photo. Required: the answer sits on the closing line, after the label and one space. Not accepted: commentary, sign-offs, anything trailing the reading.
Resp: 6:18:08
